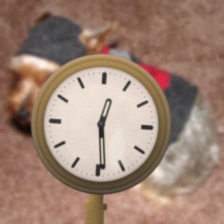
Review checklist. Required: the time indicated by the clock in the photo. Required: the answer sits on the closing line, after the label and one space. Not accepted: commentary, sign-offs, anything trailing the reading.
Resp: 12:29
